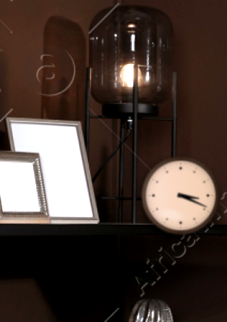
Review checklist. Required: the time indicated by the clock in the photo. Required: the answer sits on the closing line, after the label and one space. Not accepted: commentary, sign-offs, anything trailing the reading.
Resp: 3:19
